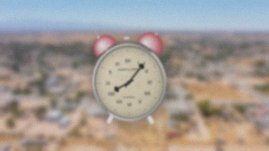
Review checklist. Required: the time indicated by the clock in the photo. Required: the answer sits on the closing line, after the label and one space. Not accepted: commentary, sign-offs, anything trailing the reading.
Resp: 8:07
